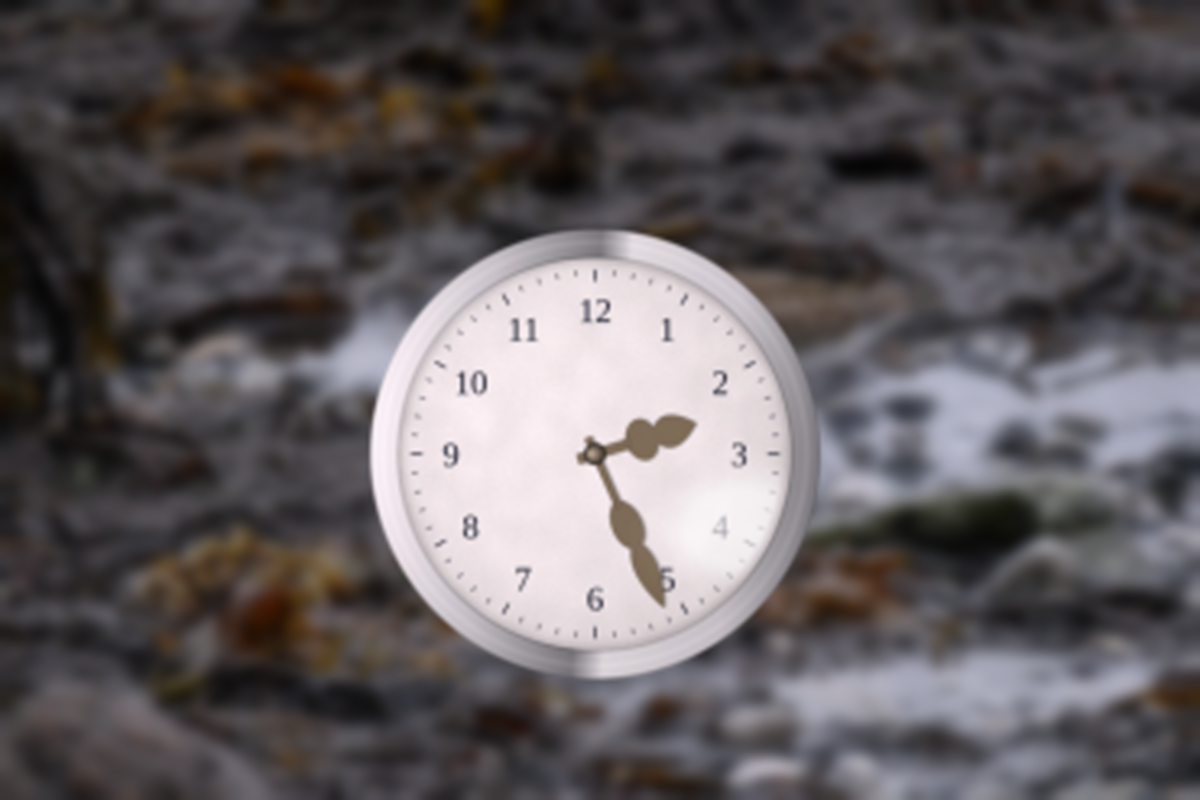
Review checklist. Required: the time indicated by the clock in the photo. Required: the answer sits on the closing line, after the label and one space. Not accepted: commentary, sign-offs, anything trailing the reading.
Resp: 2:26
